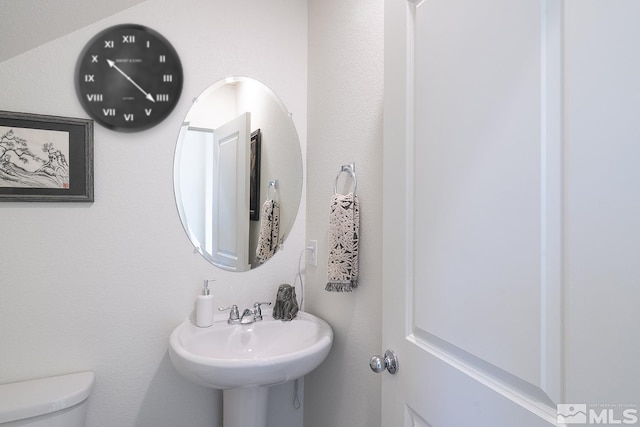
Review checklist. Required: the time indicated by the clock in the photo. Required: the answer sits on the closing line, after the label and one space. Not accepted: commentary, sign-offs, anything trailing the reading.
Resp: 10:22
